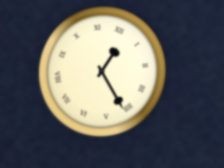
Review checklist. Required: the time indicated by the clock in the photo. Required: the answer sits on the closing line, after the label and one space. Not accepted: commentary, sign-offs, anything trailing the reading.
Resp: 12:21
